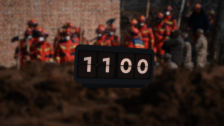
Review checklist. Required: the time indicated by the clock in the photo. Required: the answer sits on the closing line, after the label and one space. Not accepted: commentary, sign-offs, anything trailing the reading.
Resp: 11:00
